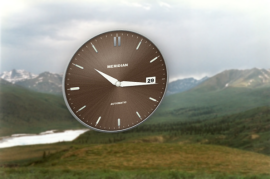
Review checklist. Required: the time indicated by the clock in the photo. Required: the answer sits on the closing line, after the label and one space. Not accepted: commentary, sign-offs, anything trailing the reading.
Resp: 10:16
